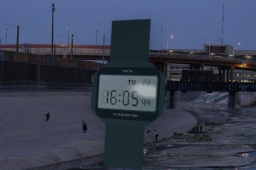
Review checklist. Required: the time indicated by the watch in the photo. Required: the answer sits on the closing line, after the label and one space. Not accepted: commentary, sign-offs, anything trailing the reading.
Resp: 16:05:44
